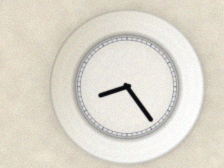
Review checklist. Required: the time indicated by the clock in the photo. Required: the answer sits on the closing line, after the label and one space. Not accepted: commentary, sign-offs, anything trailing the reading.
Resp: 8:24
